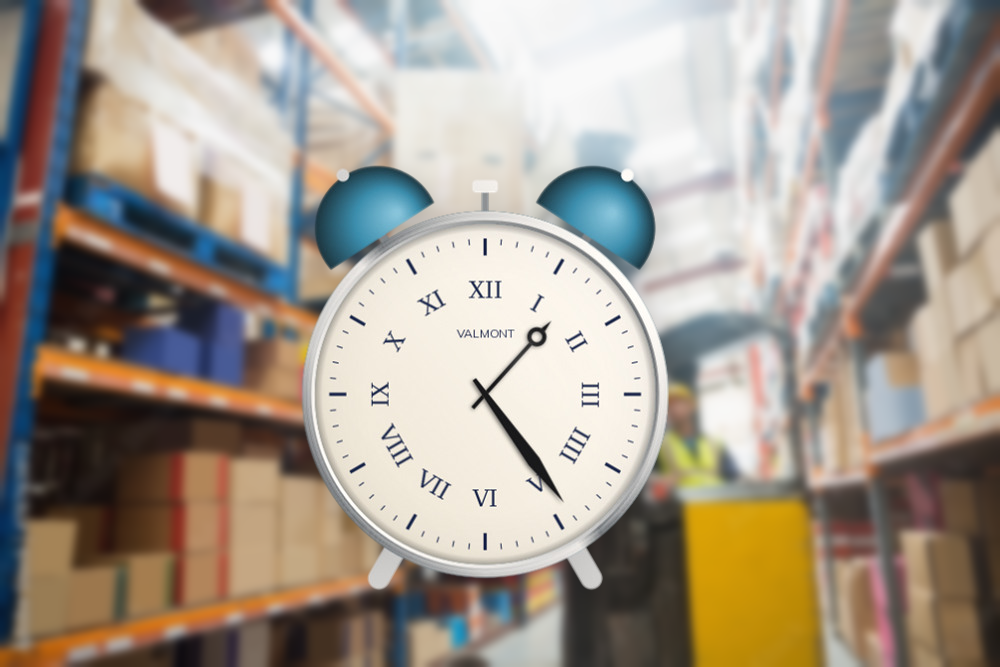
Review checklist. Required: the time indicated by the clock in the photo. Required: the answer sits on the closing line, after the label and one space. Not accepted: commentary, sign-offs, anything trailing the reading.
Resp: 1:24
